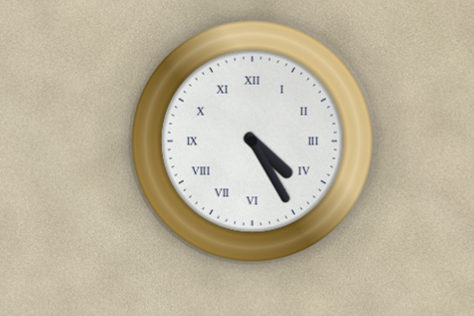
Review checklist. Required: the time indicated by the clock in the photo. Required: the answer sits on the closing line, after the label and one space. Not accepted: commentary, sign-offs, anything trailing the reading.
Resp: 4:25
